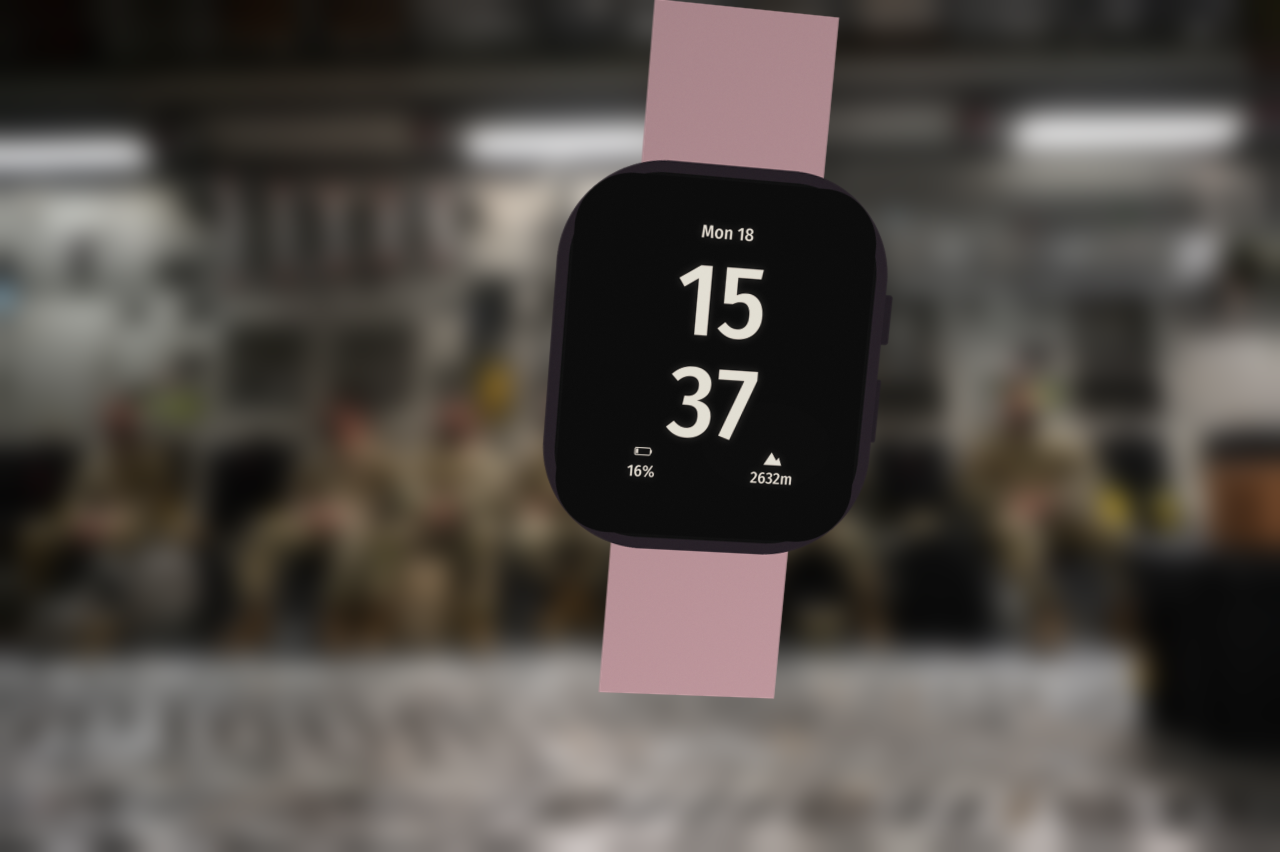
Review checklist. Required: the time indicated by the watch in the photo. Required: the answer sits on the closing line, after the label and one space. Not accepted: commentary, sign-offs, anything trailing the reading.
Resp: 15:37
